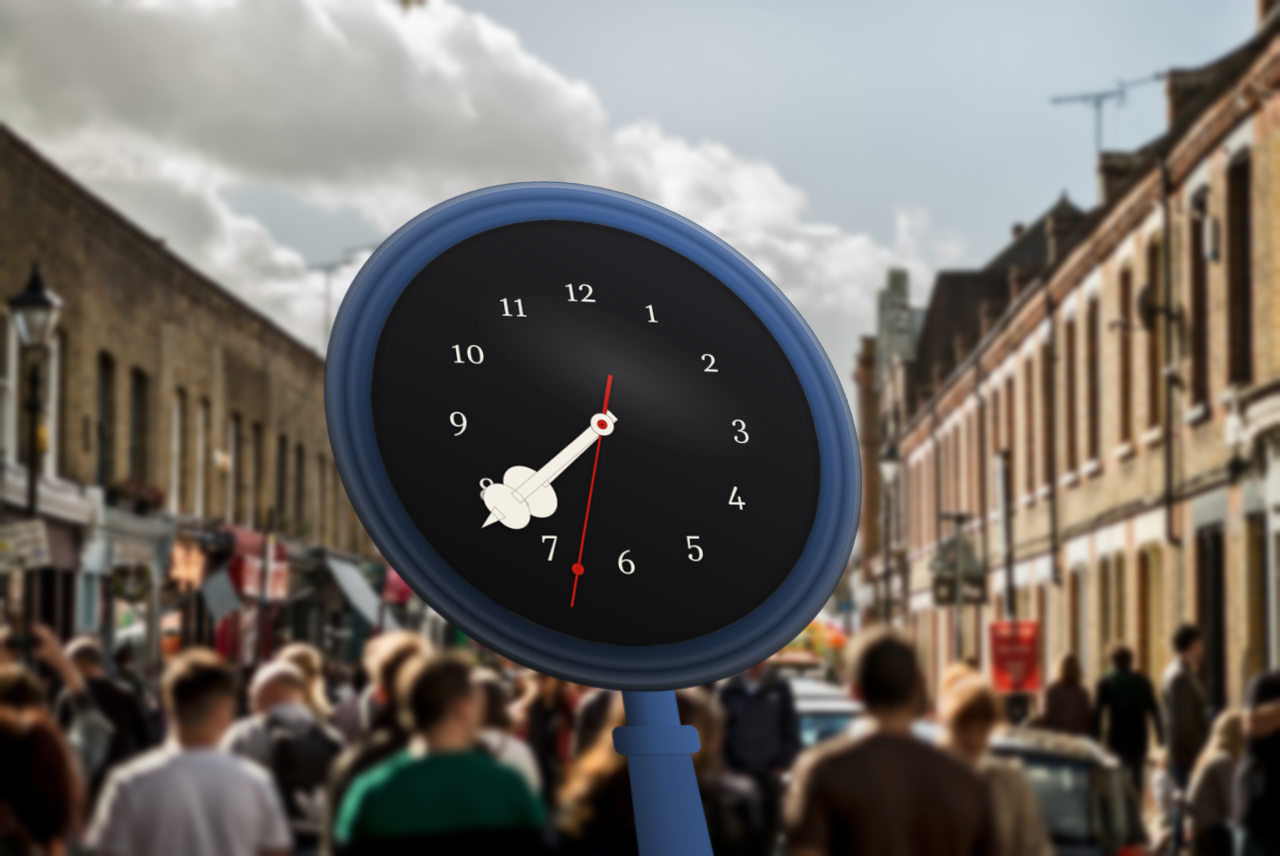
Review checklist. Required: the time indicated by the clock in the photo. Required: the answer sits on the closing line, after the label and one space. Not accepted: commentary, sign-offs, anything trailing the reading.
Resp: 7:38:33
